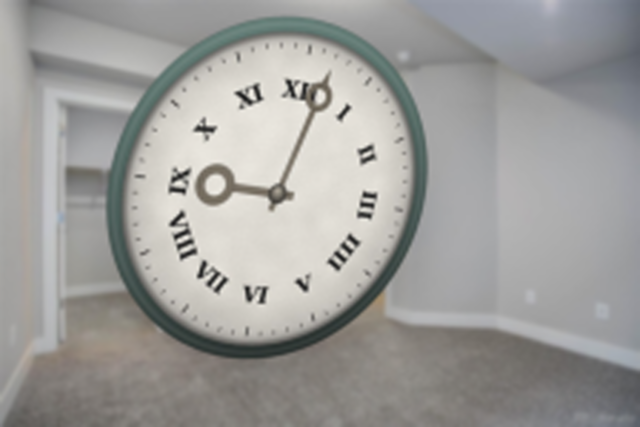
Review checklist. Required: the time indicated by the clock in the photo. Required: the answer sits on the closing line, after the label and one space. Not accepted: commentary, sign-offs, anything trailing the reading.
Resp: 9:02
